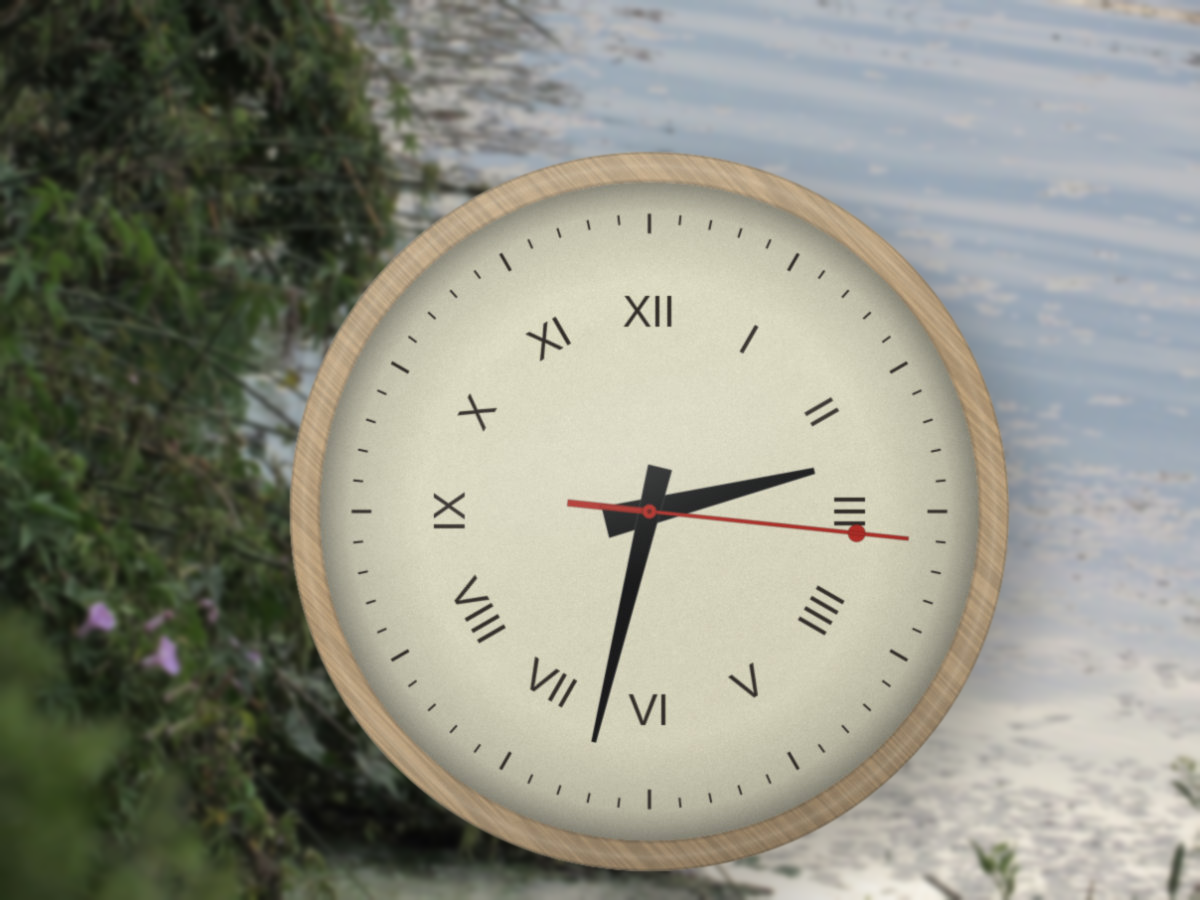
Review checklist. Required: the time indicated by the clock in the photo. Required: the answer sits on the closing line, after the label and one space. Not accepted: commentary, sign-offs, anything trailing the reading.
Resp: 2:32:16
